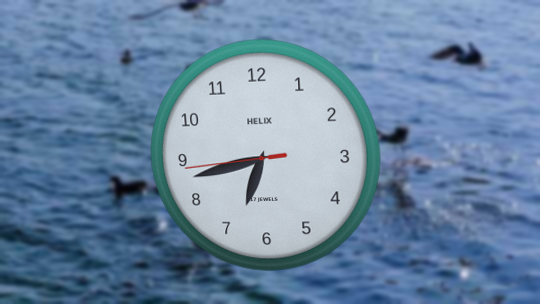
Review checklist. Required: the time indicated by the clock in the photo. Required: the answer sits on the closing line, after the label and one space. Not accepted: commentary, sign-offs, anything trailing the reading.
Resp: 6:42:44
